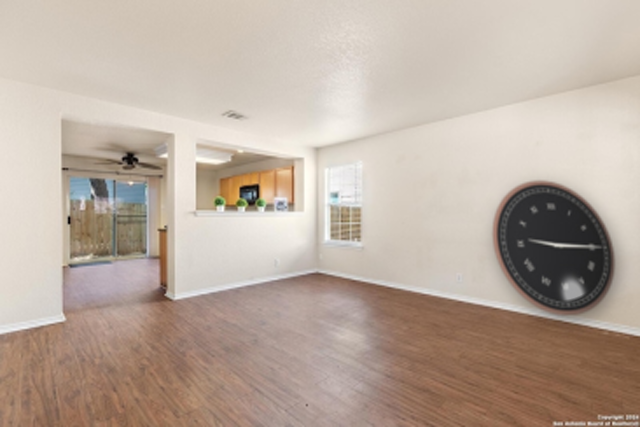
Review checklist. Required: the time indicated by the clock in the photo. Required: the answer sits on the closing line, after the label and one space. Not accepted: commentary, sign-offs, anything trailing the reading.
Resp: 9:15
